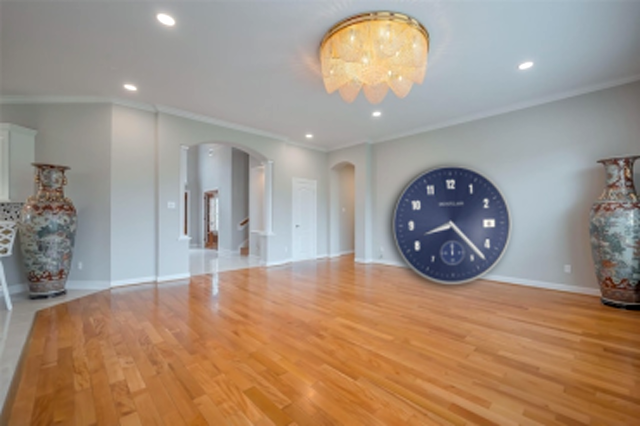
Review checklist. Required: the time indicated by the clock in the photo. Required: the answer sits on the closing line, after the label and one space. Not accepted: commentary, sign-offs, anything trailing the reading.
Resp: 8:23
